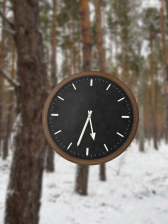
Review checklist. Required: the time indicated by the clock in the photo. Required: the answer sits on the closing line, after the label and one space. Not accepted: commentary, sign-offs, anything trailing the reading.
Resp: 5:33
